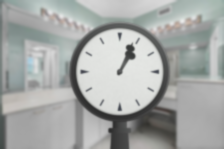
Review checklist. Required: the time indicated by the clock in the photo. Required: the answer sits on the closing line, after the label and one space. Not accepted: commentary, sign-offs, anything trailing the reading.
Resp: 1:04
